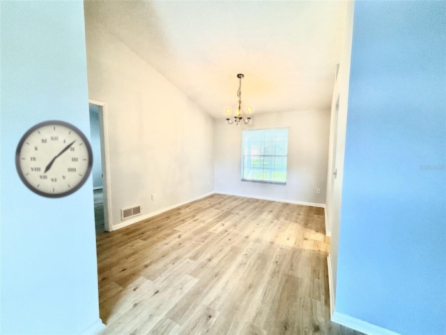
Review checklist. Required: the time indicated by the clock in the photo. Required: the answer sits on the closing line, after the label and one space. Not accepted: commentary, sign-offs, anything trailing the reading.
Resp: 7:08
